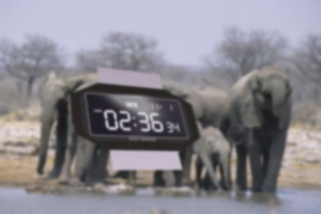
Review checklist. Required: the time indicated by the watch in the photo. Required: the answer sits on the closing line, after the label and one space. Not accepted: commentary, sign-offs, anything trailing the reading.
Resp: 2:36
